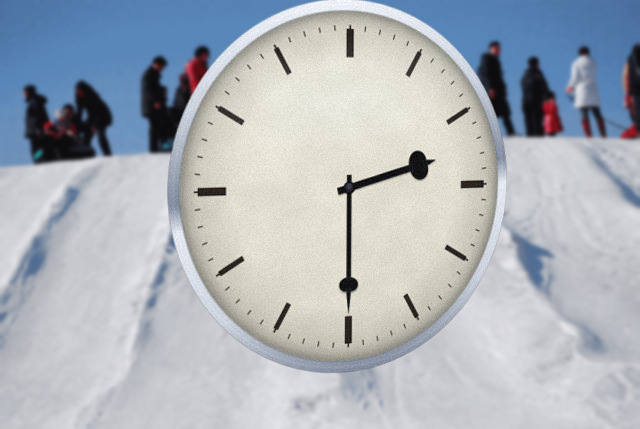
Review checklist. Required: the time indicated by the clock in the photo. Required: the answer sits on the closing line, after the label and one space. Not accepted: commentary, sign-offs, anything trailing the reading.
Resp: 2:30
